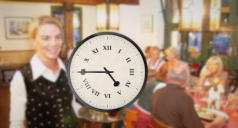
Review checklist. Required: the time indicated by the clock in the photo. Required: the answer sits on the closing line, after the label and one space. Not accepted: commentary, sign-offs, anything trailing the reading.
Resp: 4:45
